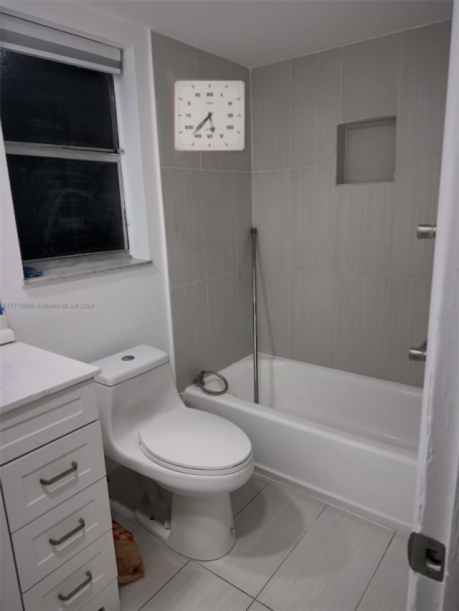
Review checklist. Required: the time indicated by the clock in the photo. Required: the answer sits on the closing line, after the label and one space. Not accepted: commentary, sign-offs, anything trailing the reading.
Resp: 5:37
